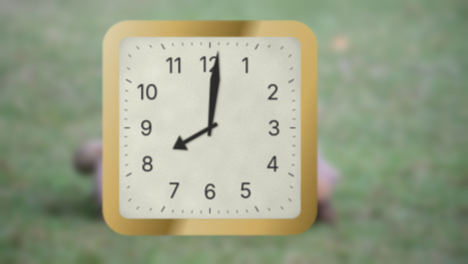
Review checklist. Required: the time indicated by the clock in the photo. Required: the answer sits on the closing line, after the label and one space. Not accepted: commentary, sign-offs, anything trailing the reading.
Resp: 8:01
